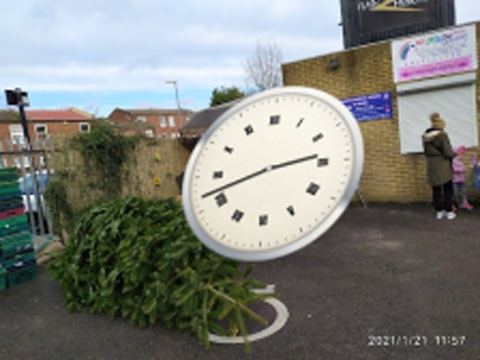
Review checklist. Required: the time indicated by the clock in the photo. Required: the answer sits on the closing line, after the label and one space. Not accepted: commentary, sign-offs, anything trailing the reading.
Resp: 2:42
